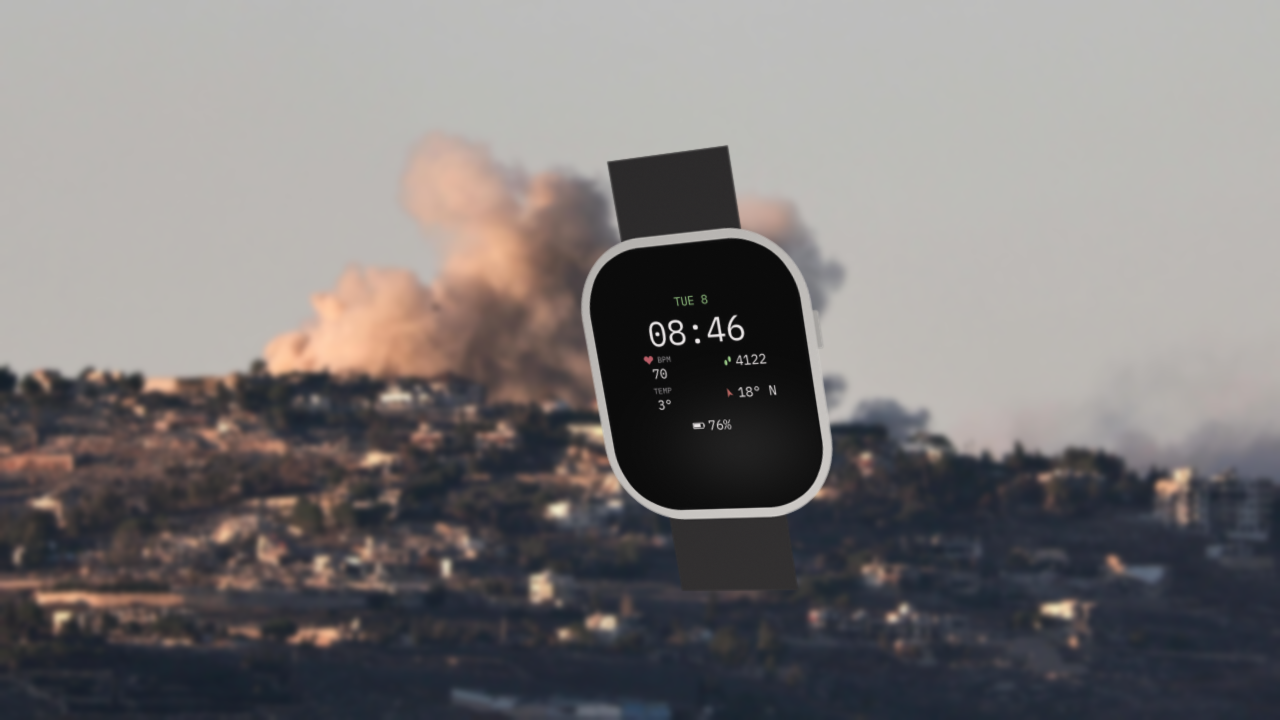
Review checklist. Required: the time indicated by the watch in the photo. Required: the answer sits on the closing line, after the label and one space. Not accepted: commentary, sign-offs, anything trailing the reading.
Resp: 8:46
